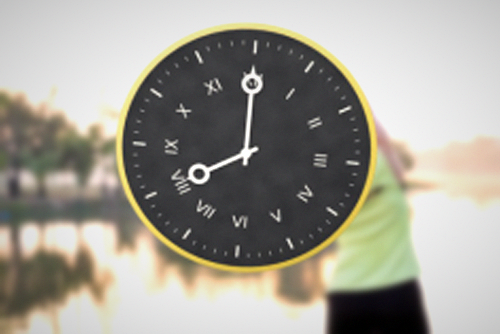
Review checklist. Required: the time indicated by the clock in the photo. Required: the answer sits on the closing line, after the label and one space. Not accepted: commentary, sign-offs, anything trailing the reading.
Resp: 8:00
